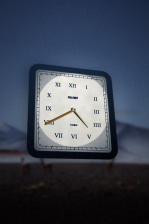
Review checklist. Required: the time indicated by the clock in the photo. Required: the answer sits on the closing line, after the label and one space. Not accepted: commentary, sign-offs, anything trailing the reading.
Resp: 4:40
